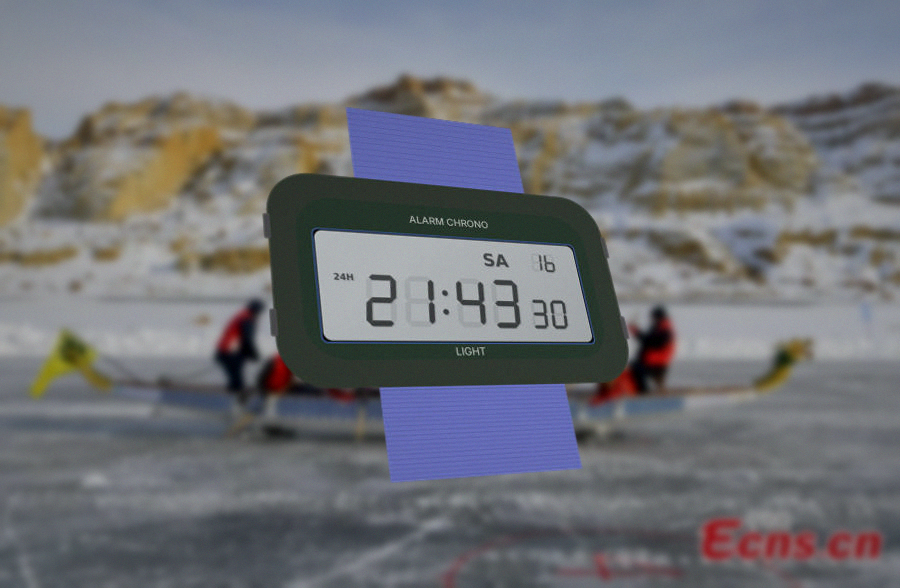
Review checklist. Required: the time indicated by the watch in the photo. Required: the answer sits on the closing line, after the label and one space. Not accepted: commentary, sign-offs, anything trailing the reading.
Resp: 21:43:30
